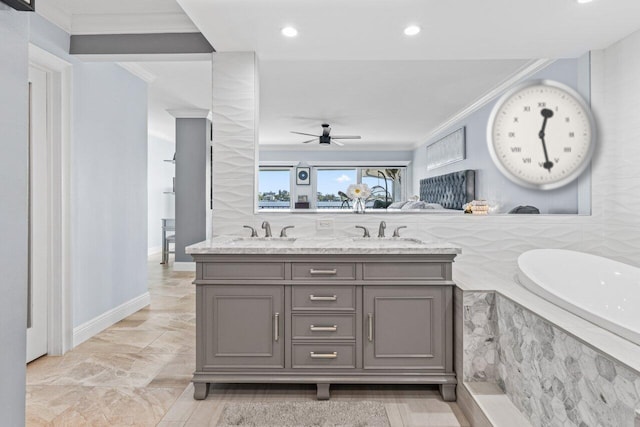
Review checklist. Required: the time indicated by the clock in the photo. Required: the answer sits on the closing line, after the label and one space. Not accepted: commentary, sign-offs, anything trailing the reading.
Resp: 12:28
